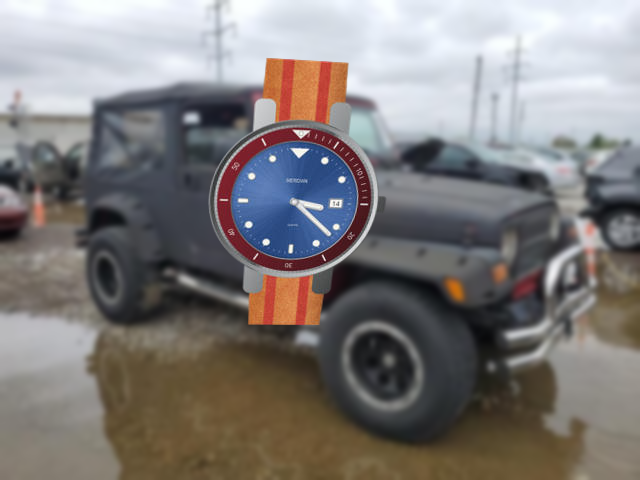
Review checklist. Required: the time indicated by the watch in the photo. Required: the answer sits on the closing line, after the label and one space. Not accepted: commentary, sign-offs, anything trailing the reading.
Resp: 3:22
